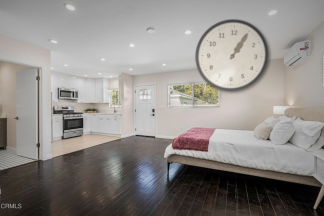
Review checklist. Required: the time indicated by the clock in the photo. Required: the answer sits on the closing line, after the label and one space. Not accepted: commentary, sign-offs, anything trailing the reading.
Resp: 1:05
